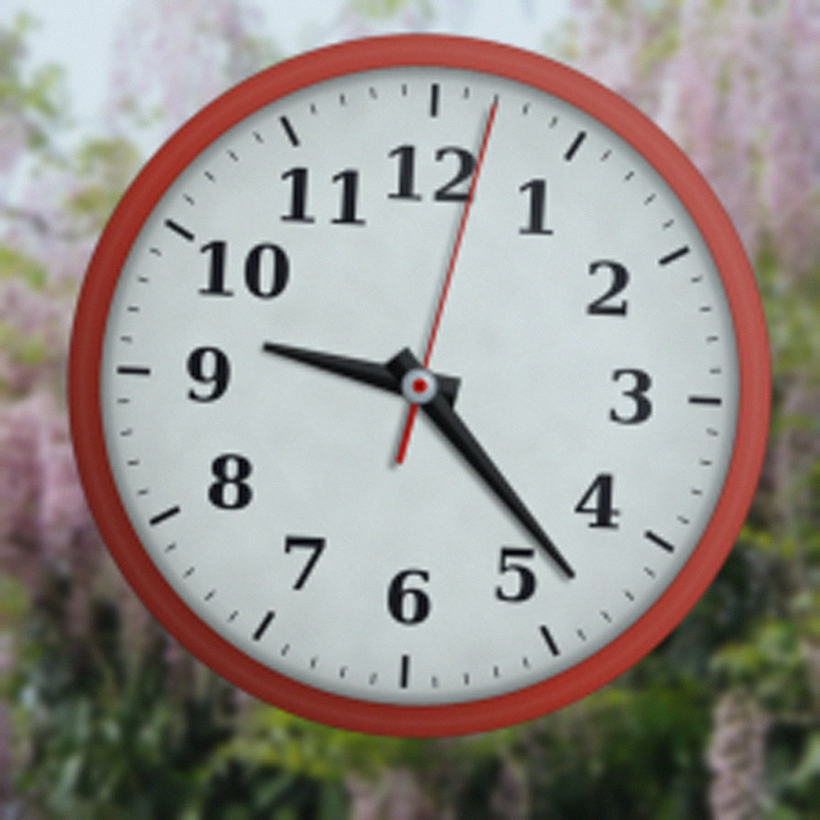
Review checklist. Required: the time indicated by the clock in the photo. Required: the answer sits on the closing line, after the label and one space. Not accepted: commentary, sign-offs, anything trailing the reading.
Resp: 9:23:02
